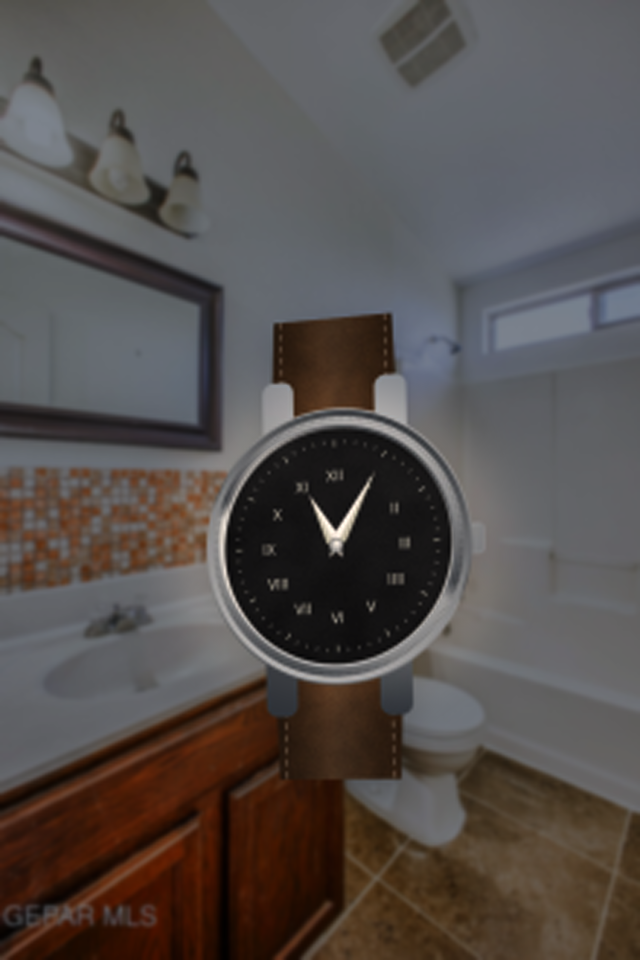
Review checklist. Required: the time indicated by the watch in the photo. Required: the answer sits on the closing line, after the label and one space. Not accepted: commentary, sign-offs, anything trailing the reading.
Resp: 11:05
